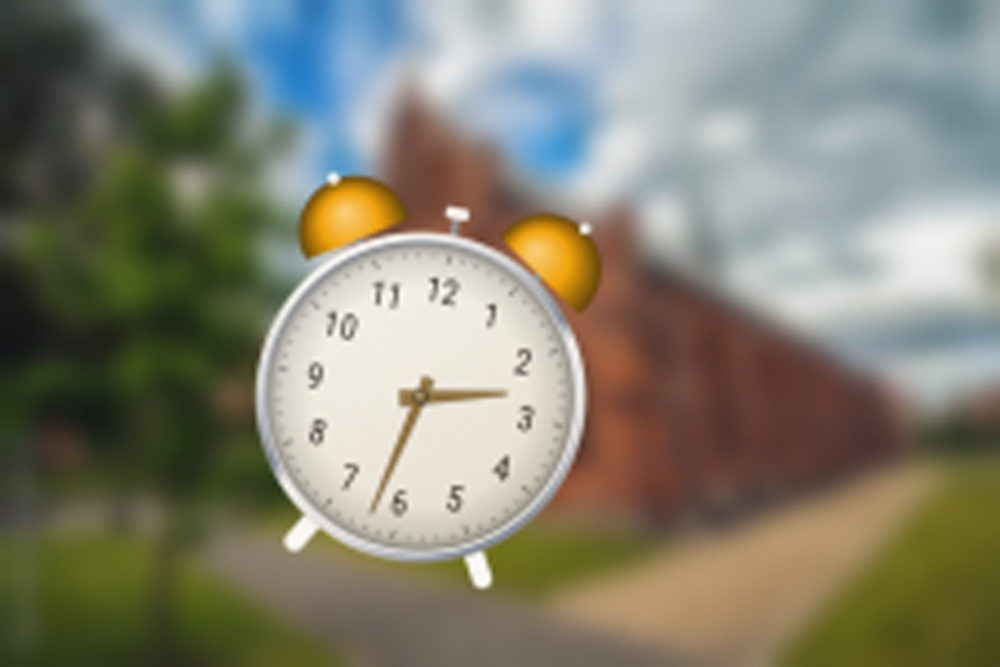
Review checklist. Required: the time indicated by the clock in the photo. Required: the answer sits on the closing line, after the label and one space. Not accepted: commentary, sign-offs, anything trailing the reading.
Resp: 2:32
